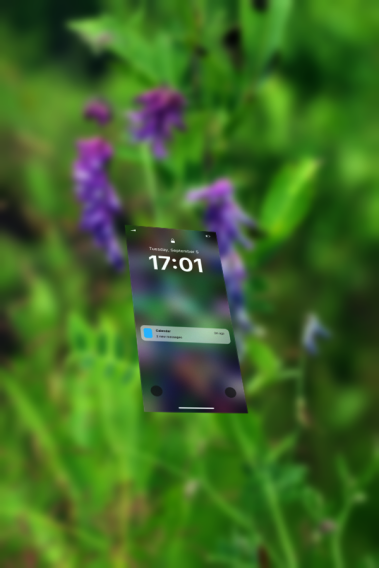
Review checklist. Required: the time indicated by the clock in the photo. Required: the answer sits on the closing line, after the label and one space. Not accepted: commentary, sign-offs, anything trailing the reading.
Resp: 17:01
